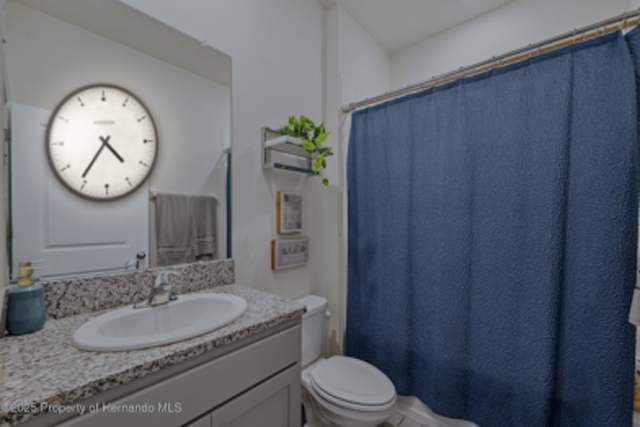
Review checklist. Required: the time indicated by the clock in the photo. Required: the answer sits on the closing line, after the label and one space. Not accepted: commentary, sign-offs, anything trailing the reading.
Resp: 4:36
